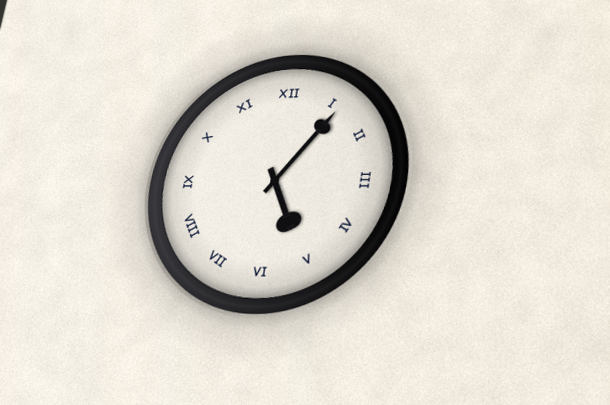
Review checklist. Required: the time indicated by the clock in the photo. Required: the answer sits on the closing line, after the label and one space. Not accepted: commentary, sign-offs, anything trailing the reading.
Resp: 5:06
